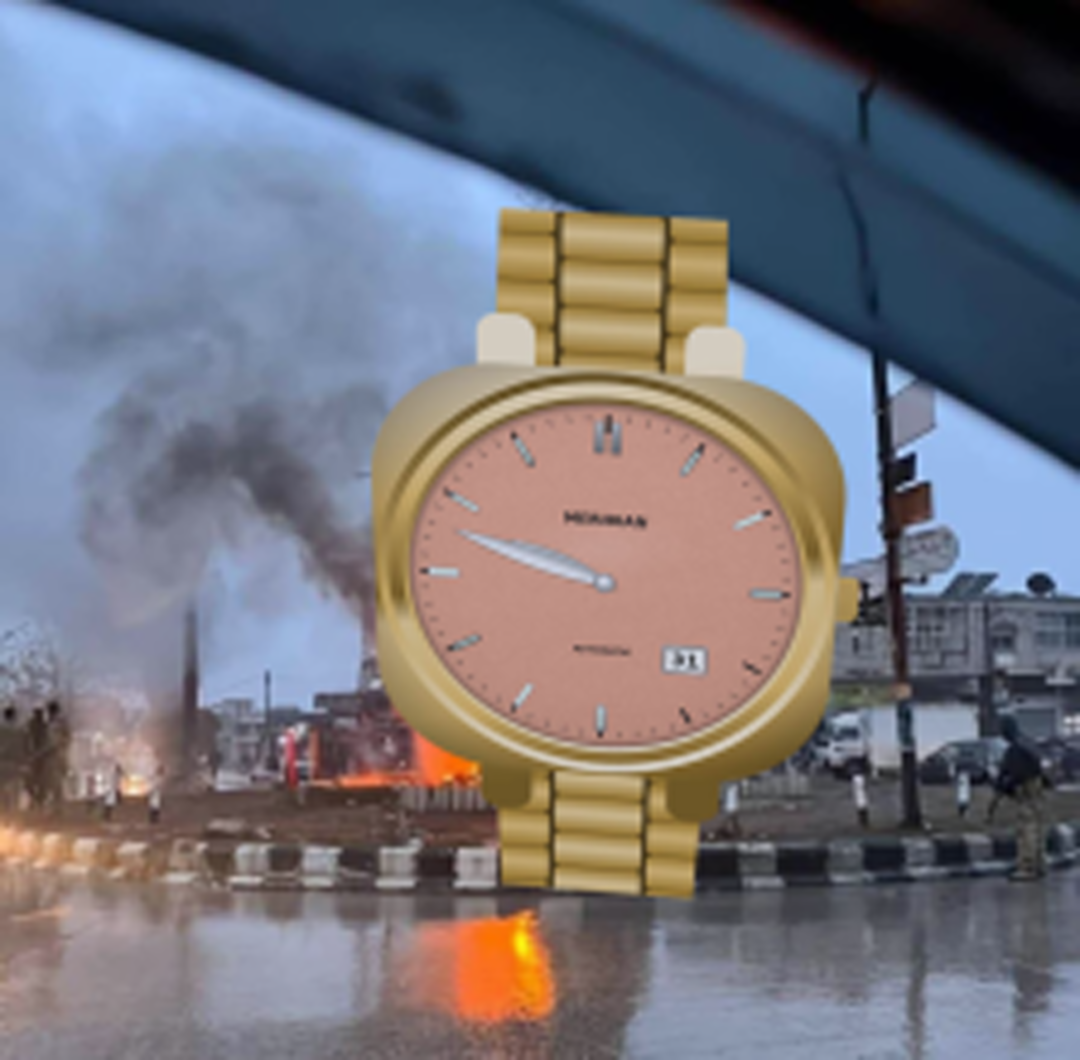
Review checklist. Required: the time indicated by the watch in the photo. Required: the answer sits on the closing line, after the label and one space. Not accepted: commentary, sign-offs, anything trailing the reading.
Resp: 9:48
